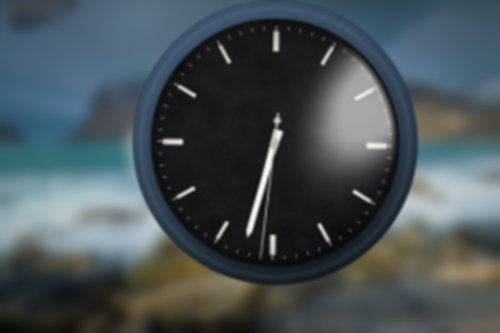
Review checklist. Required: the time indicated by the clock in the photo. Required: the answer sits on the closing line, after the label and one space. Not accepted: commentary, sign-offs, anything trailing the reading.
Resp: 6:32:31
